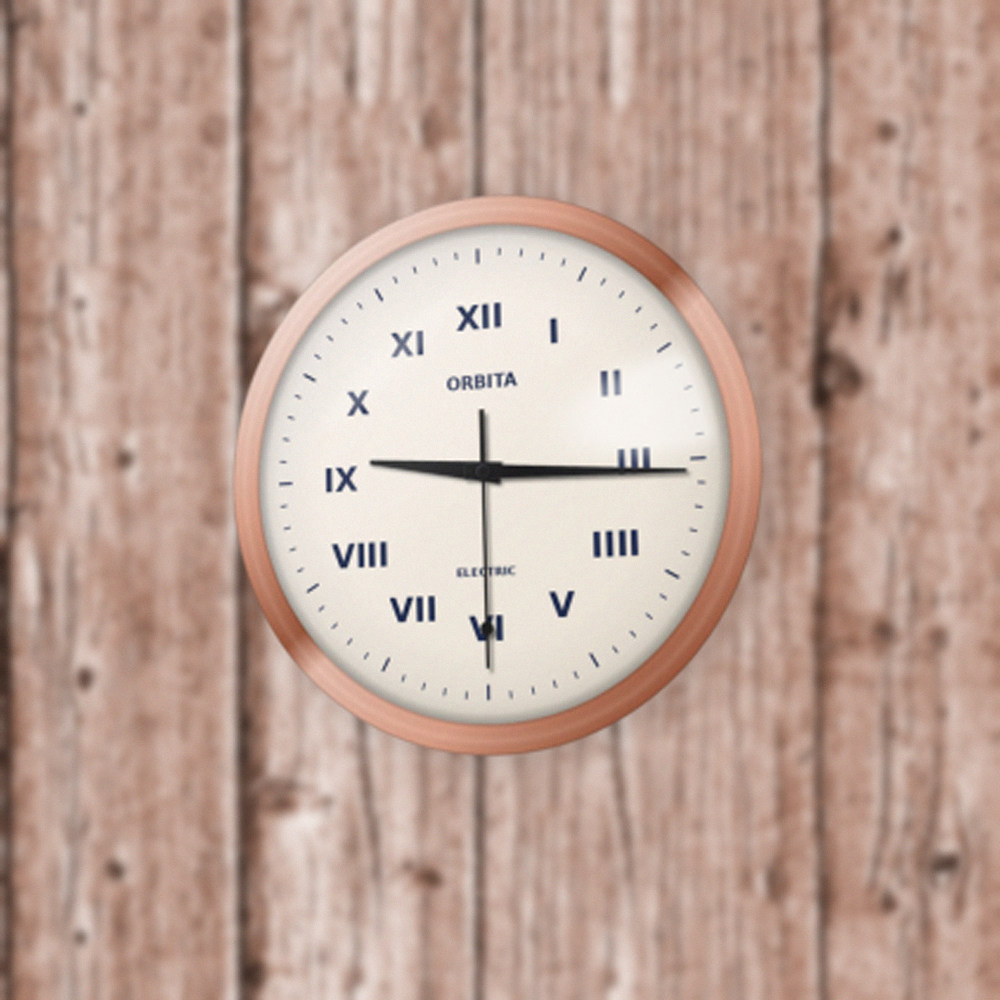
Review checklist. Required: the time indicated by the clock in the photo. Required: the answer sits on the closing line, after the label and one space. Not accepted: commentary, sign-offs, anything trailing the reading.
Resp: 9:15:30
